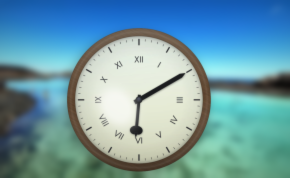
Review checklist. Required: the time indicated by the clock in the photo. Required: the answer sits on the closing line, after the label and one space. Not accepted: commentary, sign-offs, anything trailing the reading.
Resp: 6:10
